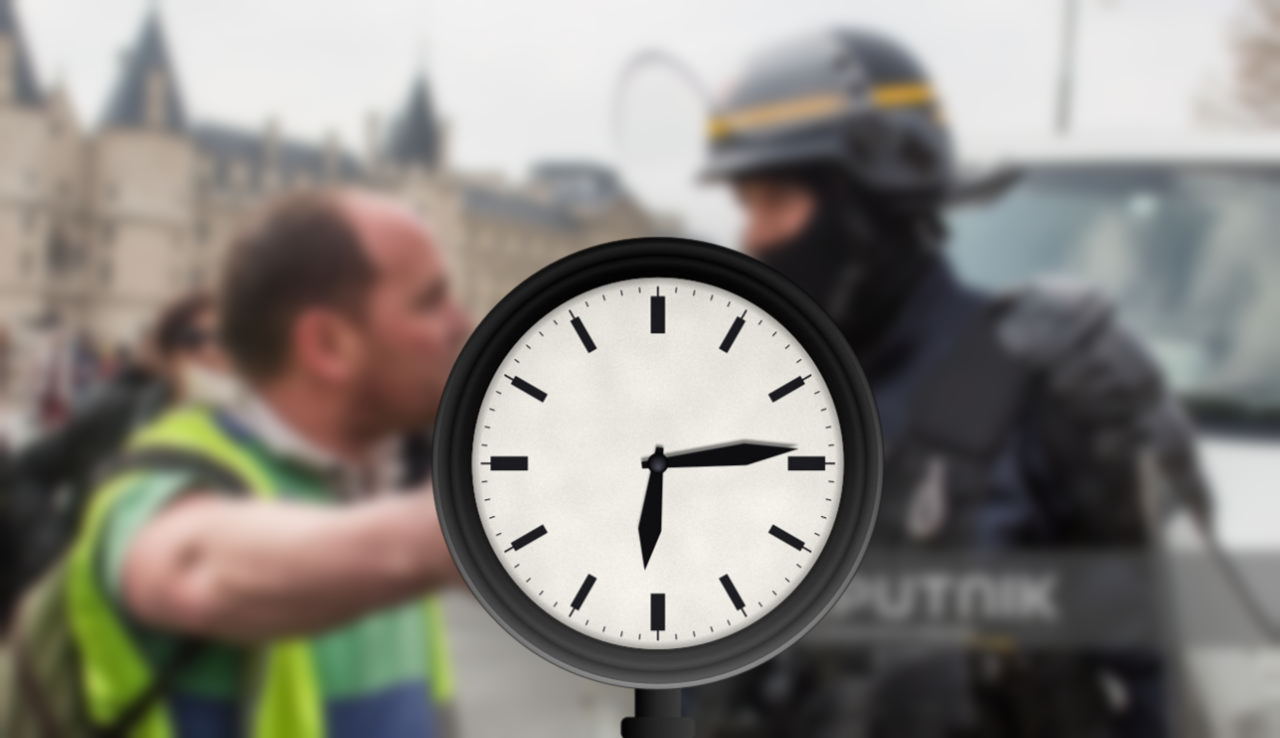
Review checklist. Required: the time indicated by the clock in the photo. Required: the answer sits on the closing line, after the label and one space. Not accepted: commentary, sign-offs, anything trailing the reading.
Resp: 6:14
